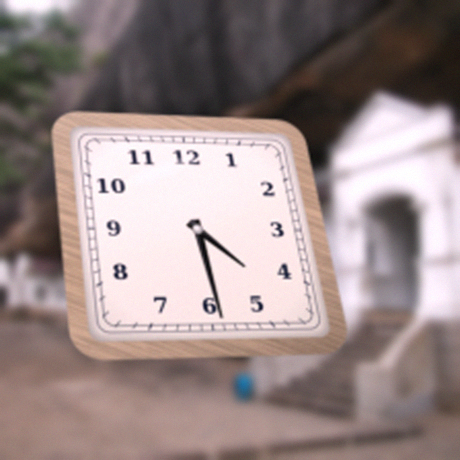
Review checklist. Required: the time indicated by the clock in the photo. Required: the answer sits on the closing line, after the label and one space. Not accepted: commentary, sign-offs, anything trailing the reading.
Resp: 4:29
